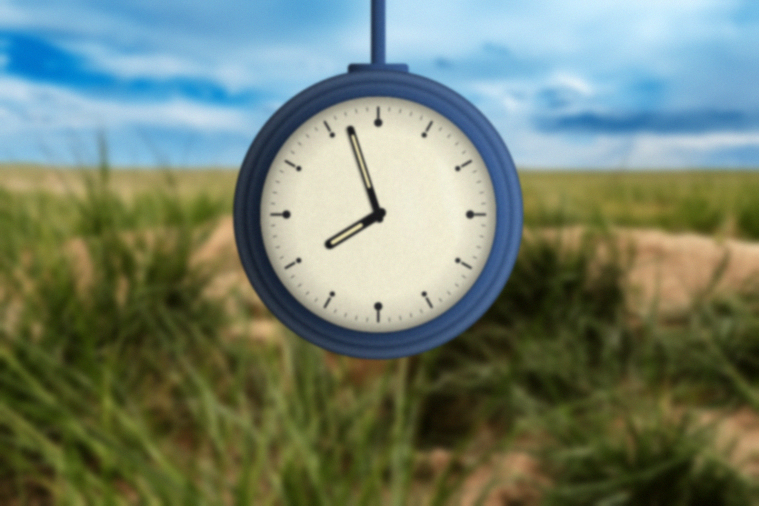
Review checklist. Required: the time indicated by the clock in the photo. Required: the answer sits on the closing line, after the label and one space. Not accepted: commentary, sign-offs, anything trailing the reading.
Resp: 7:57
